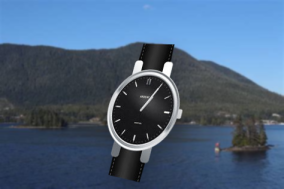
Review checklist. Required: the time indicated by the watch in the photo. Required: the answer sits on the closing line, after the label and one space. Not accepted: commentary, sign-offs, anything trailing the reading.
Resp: 1:05
